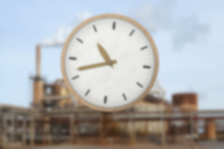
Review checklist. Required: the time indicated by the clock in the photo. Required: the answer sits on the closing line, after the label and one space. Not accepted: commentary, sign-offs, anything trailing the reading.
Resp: 10:42
